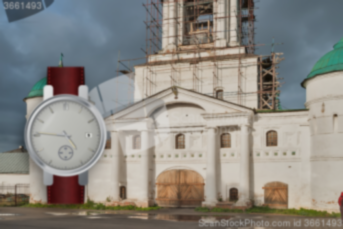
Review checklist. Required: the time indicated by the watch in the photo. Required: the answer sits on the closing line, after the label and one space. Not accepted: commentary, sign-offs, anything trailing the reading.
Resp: 4:46
